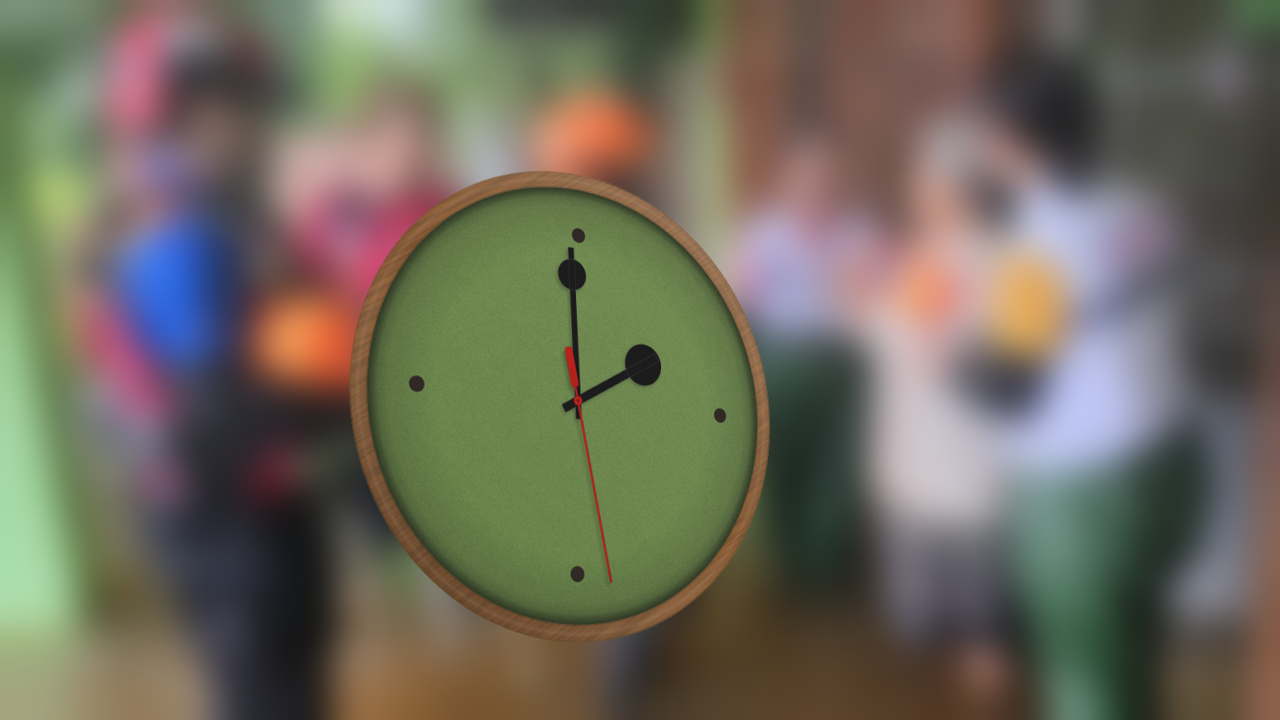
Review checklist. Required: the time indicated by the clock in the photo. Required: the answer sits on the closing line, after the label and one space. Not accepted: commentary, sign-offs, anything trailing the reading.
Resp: 1:59:28
